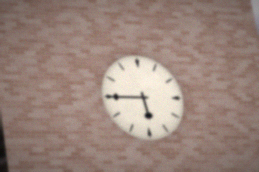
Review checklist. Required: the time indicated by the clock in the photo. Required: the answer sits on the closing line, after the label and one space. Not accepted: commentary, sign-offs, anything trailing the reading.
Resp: 5:45
